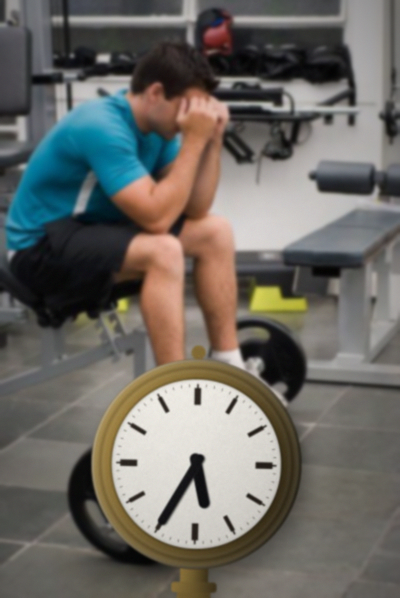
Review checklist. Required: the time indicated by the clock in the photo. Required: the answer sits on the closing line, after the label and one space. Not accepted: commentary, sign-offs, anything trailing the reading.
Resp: 5:35
